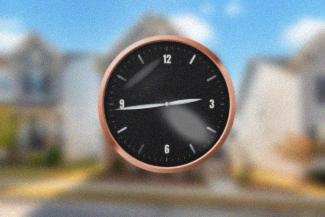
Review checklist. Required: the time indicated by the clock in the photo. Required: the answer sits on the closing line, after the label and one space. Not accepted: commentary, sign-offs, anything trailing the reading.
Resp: 2:44
